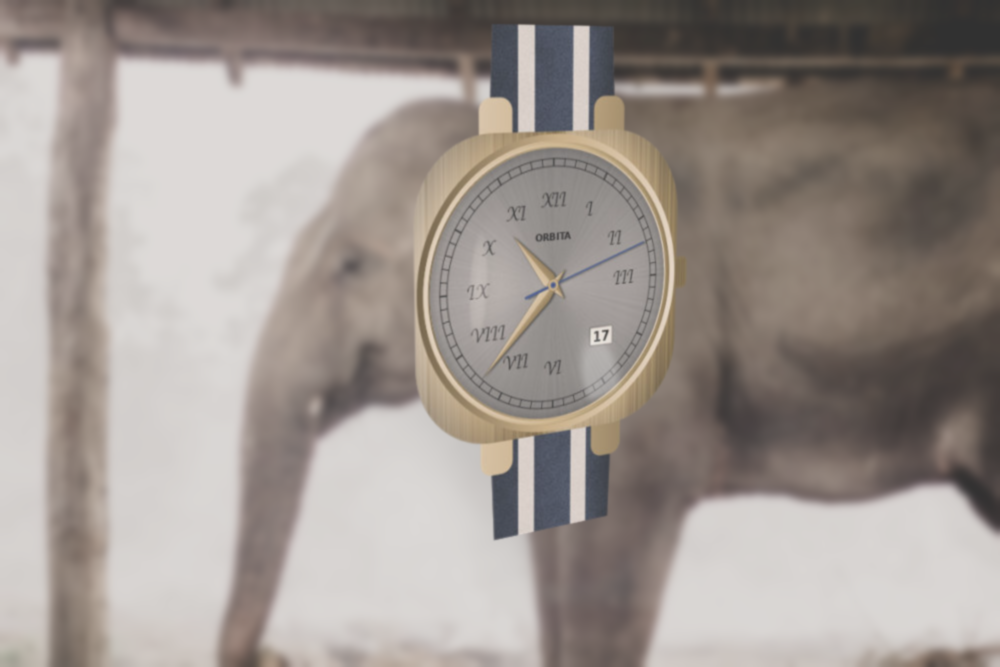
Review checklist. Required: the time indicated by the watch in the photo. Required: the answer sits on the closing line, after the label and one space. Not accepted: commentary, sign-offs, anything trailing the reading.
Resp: 10:37:12
